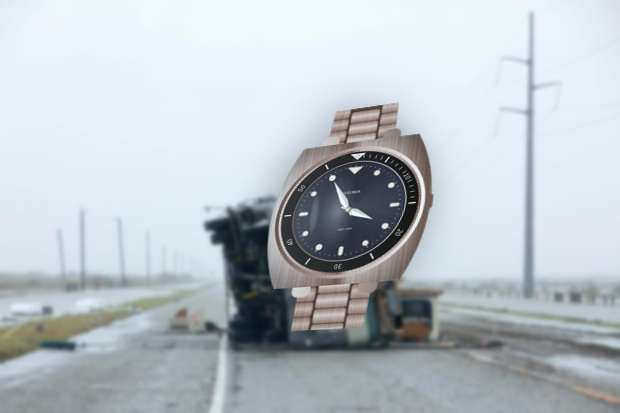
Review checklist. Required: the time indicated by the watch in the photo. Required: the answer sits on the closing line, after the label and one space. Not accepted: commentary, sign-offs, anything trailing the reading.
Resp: 3:55
